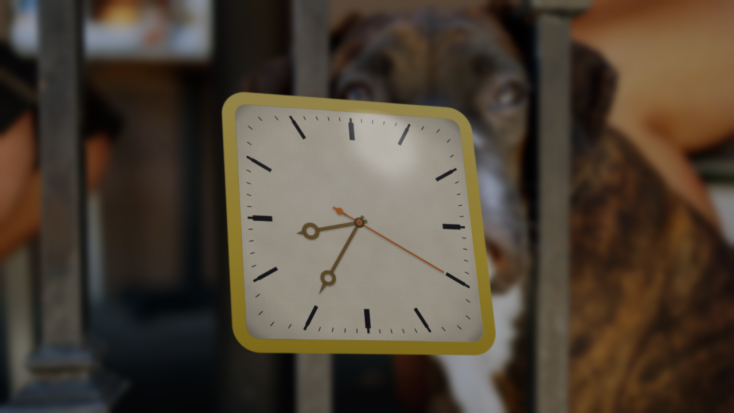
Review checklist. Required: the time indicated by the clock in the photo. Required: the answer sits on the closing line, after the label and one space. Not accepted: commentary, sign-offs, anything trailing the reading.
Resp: 8:35:20
